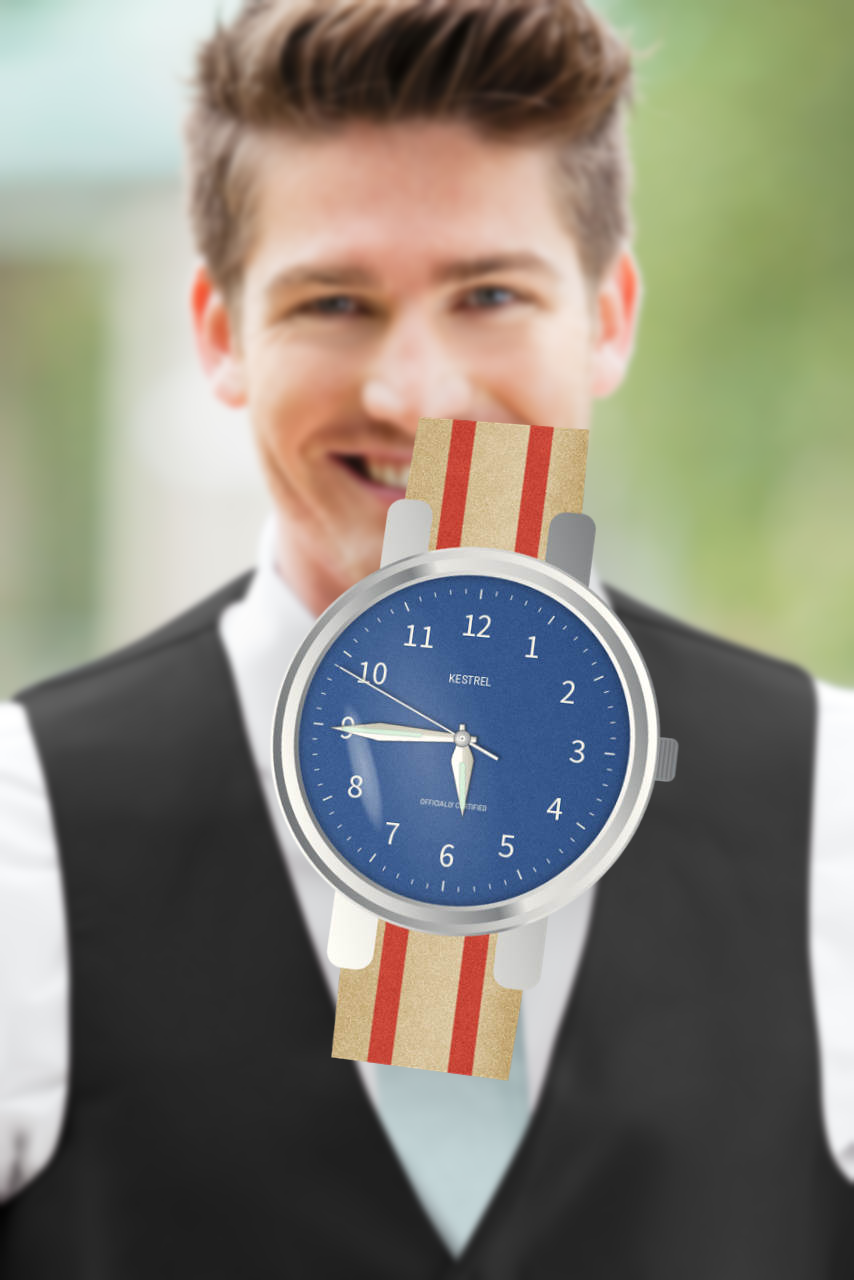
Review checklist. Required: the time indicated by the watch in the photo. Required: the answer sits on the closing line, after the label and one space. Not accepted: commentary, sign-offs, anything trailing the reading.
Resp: 5:44:49
